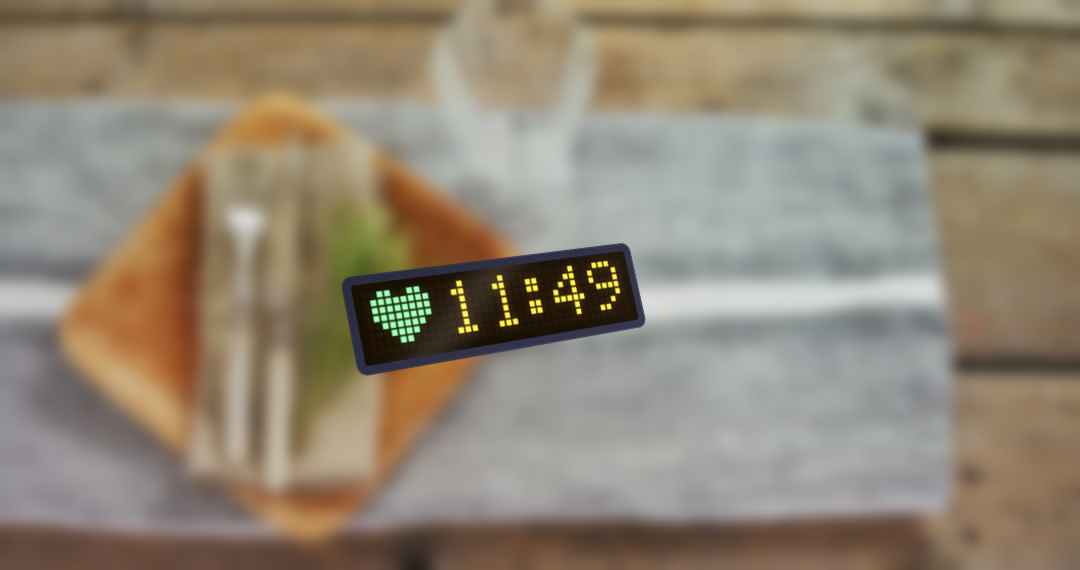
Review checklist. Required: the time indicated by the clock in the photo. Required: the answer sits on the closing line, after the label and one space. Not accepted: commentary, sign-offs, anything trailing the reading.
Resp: 11:49
